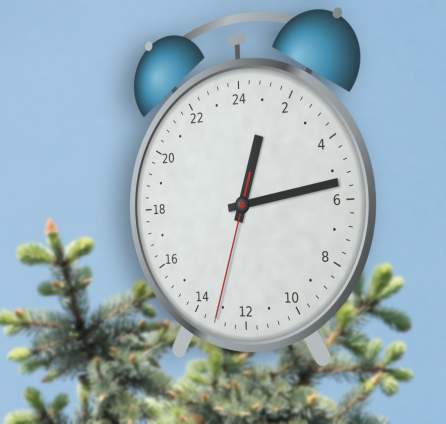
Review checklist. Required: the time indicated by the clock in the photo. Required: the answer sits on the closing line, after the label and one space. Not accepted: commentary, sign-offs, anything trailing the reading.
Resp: 1:13:33
